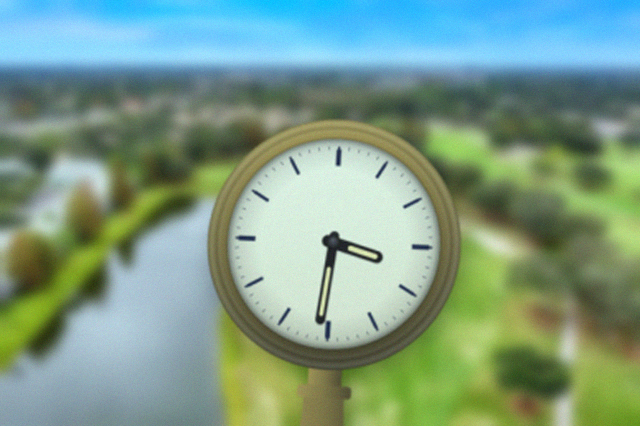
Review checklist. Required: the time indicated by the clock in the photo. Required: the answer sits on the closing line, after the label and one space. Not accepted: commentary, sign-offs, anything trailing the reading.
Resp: 3:31
